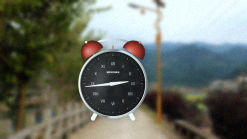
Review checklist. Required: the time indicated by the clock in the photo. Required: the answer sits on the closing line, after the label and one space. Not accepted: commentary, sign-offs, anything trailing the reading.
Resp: 2:44
